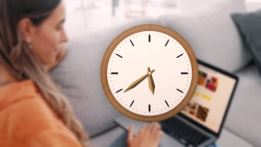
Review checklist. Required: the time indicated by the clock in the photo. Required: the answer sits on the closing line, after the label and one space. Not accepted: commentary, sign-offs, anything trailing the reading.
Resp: 5:39
